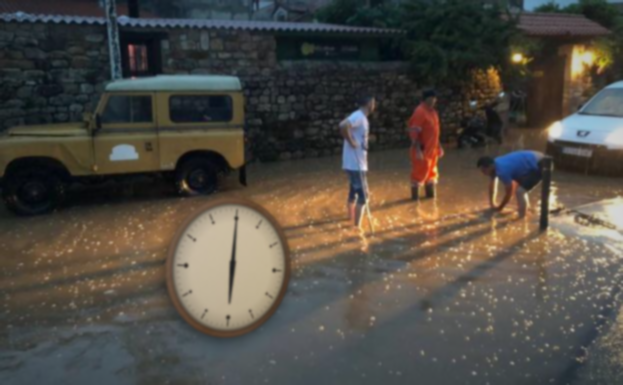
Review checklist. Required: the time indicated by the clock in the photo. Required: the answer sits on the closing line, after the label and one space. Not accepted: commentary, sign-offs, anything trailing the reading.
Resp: 6:00
